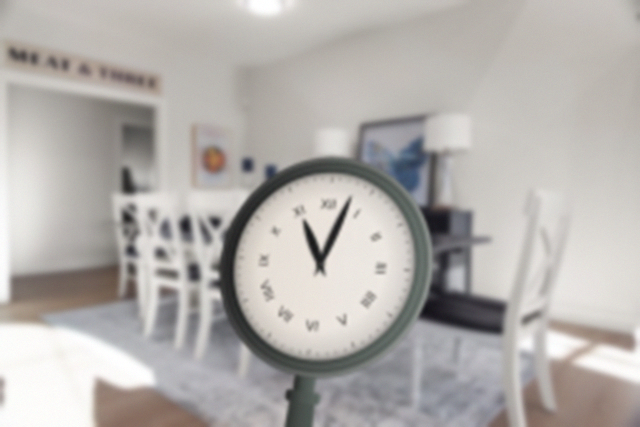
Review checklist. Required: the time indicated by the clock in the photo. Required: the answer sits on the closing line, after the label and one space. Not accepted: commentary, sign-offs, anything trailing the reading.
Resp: 11:03
